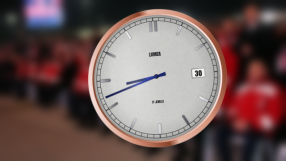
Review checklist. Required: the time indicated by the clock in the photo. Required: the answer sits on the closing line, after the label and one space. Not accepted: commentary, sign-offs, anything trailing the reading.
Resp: 8:42
